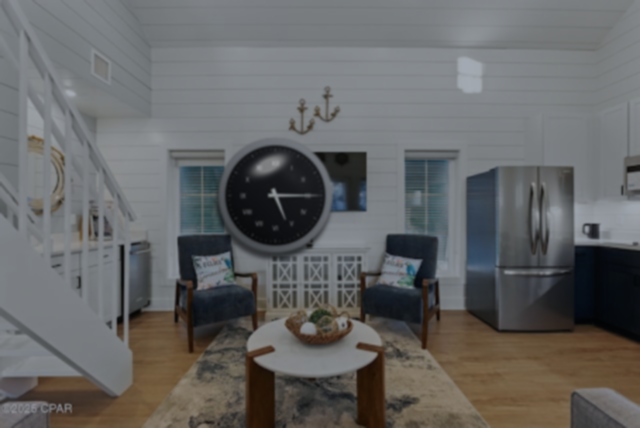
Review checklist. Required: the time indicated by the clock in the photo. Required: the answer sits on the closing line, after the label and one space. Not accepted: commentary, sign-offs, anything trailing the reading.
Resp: 5:15
